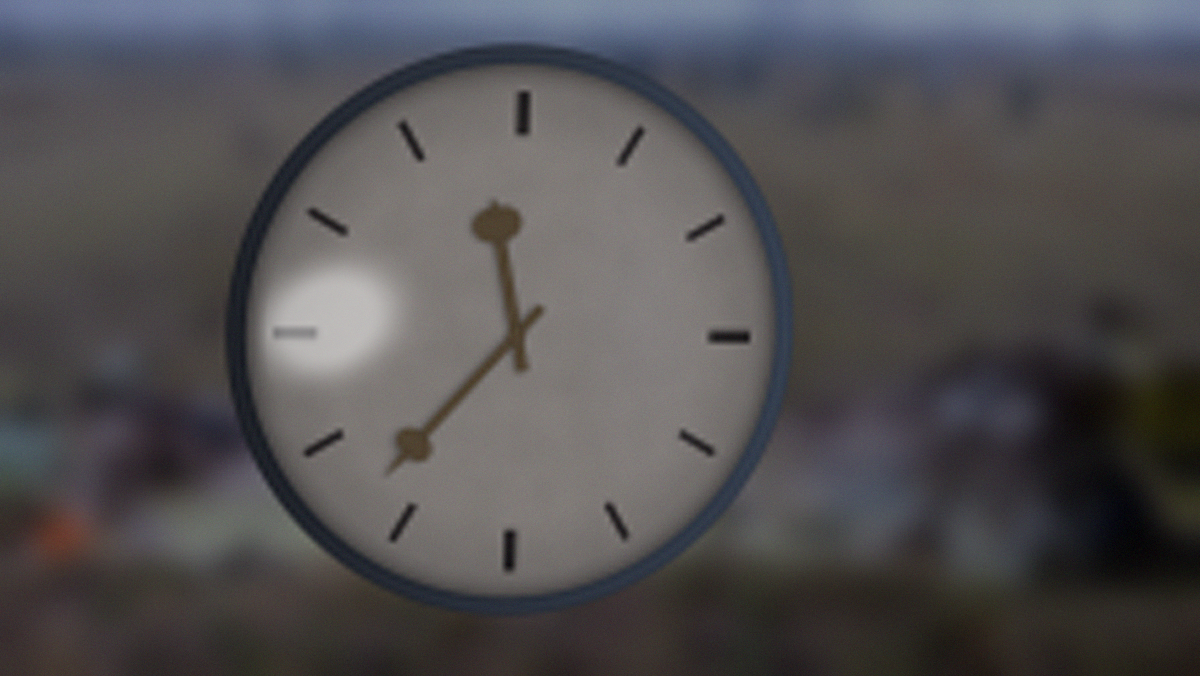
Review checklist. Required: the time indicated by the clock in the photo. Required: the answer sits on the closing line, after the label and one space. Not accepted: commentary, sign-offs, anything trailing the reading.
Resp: 11:37
